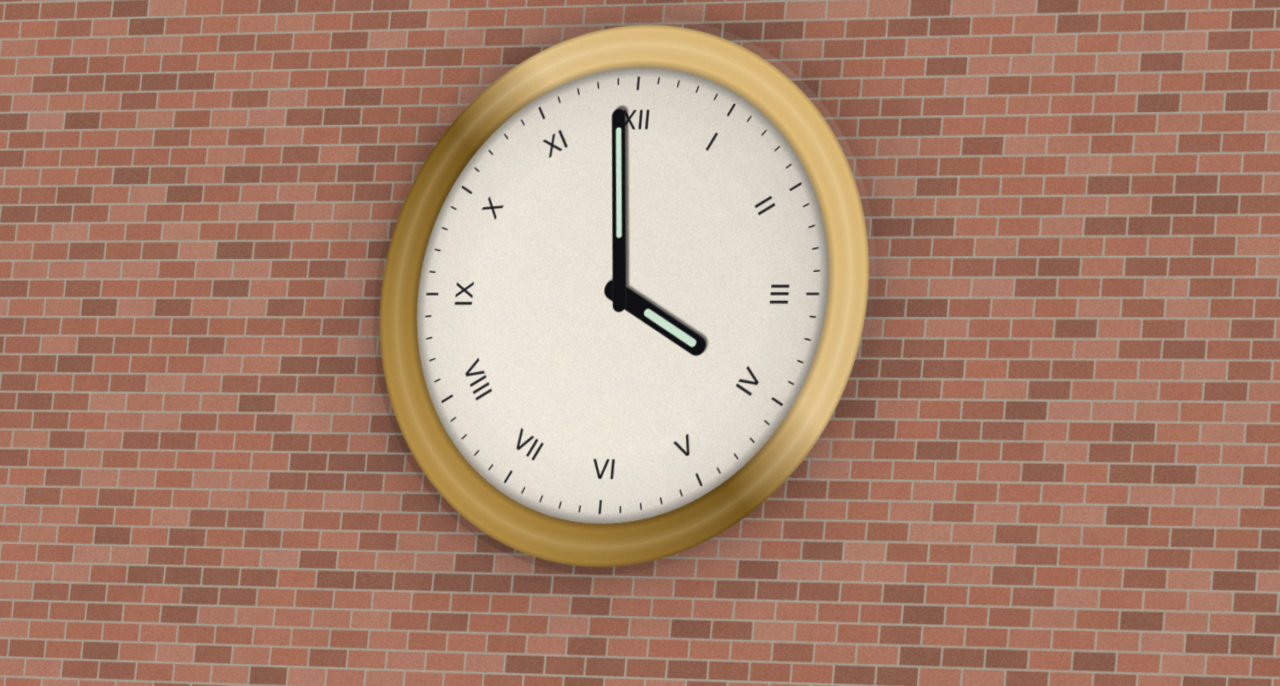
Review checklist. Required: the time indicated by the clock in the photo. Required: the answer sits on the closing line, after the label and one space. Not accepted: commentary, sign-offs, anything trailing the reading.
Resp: 3:59
